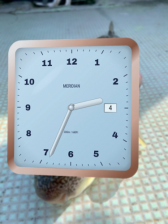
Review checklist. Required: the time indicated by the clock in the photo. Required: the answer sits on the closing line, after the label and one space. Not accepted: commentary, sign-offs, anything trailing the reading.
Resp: 2:34
